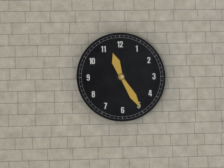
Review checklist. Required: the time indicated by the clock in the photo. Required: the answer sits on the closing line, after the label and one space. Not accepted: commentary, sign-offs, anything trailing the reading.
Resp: 11:25
